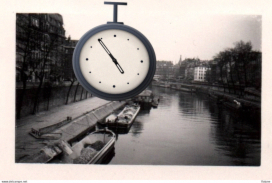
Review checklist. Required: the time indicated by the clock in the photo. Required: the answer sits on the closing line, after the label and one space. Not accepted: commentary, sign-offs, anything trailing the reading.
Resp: 4:54
